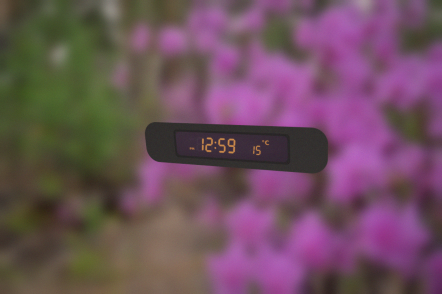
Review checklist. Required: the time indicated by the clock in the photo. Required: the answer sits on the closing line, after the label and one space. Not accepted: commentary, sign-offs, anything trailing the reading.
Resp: 12:59
